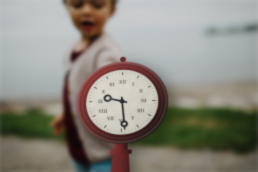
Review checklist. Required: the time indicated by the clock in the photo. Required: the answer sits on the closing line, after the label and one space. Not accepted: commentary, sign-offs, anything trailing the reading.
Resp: 9:29
